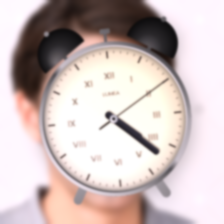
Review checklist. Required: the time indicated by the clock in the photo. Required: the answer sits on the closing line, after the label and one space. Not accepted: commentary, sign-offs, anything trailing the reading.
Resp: 4:22:10
